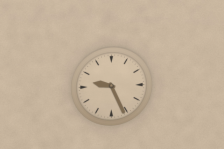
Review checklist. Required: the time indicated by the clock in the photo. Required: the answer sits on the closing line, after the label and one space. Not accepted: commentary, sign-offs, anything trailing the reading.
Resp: 9:26
